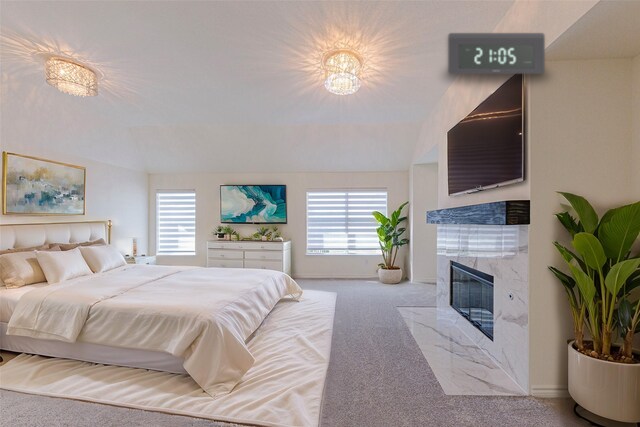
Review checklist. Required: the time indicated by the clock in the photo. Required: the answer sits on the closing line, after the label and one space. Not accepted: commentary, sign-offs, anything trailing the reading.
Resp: 21:05
